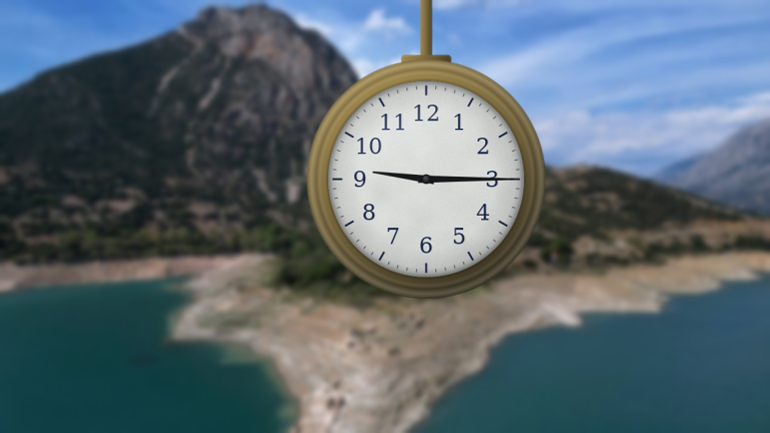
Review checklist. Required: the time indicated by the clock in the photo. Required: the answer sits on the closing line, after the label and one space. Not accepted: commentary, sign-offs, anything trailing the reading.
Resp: 9:15
